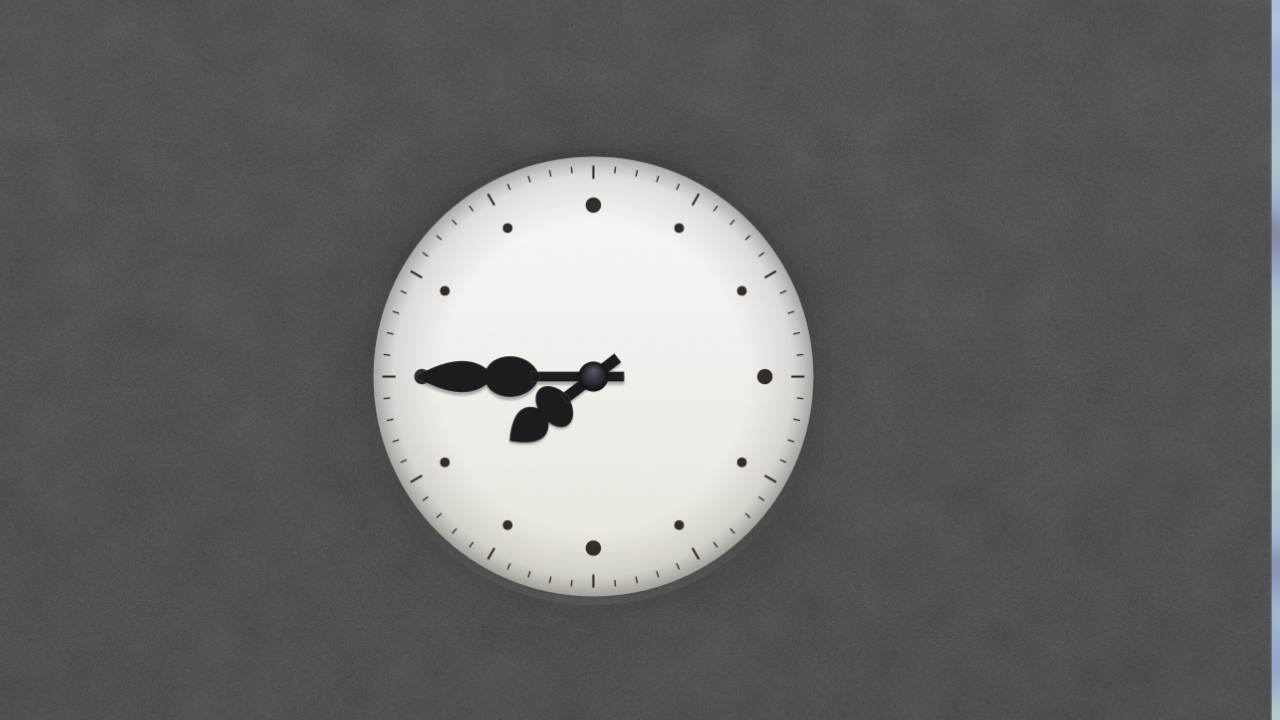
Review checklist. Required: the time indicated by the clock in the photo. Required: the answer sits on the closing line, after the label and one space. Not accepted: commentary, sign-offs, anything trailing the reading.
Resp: 7:45
